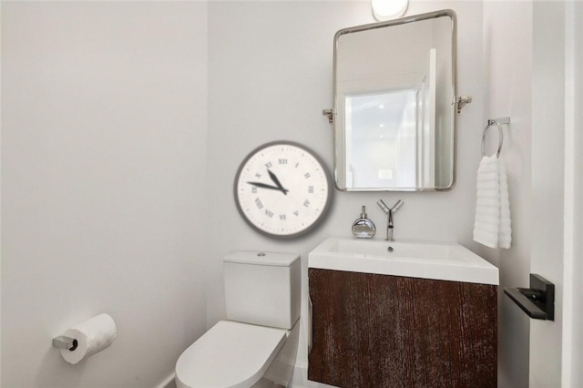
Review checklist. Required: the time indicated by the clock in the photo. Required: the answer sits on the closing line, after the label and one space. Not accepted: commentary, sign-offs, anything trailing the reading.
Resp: 10:47
